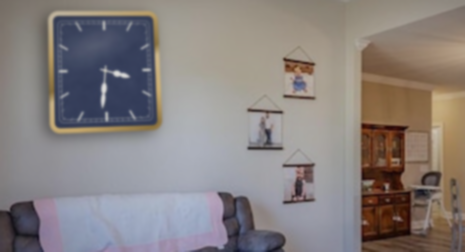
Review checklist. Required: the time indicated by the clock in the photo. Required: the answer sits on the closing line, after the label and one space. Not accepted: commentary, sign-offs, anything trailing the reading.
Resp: 3:31
